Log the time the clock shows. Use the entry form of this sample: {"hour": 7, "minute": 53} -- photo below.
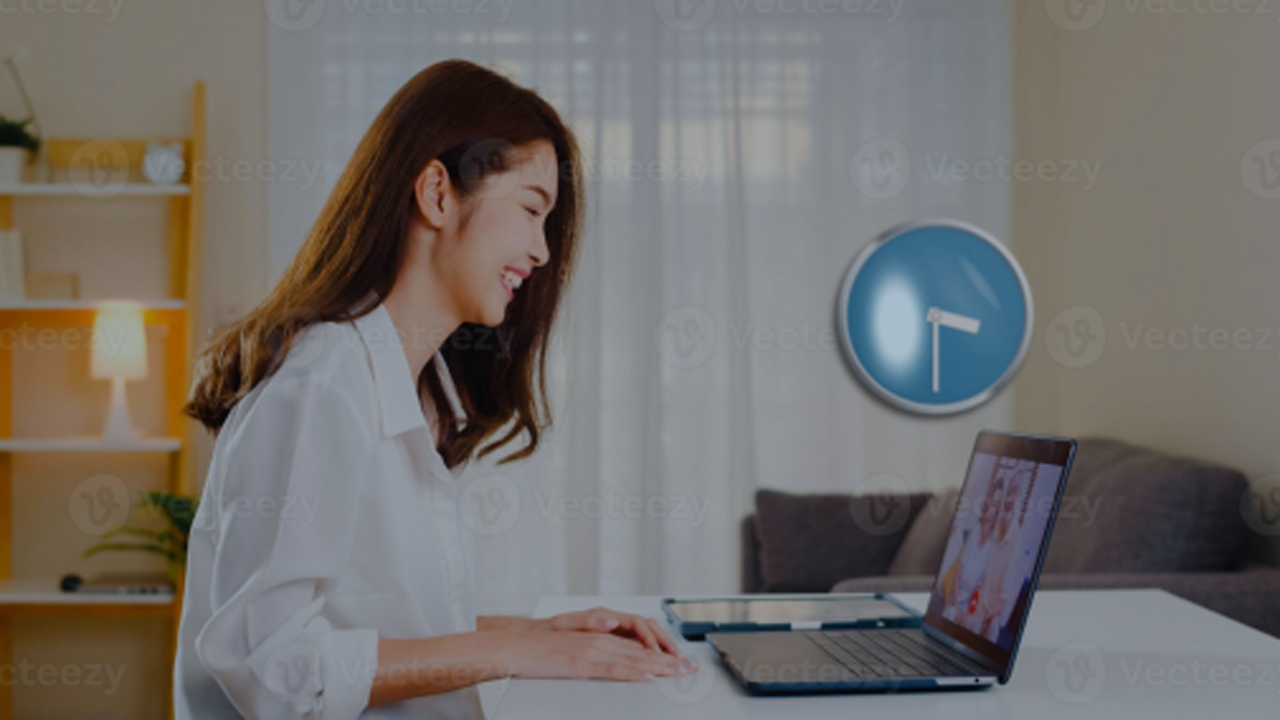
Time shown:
{"hour": 3, "minute": 30}
